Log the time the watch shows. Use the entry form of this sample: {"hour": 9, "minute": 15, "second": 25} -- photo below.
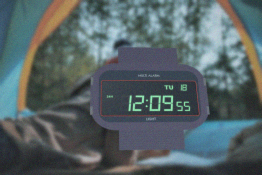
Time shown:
{"hour": 12, "minute": 9, "second": 55}
